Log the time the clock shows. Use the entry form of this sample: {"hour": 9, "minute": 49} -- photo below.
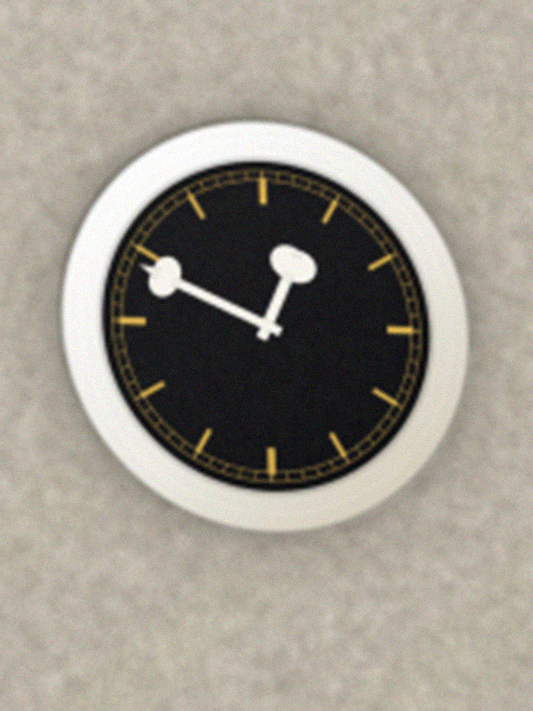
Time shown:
{"hour": 12, "minute": 49}
